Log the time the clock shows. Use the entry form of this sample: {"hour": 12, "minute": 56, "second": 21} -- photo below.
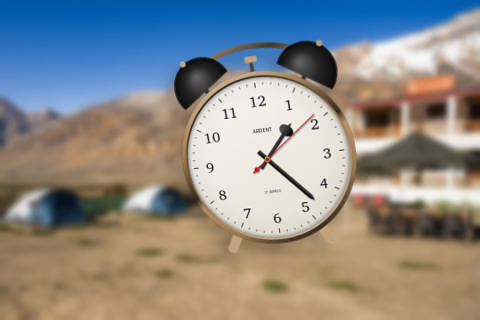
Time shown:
{"hour": 1, "minute": 23, "second": 9}
